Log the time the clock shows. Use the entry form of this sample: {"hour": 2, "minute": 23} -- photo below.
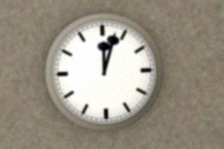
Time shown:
{"hour": 12, "minute": 3}
